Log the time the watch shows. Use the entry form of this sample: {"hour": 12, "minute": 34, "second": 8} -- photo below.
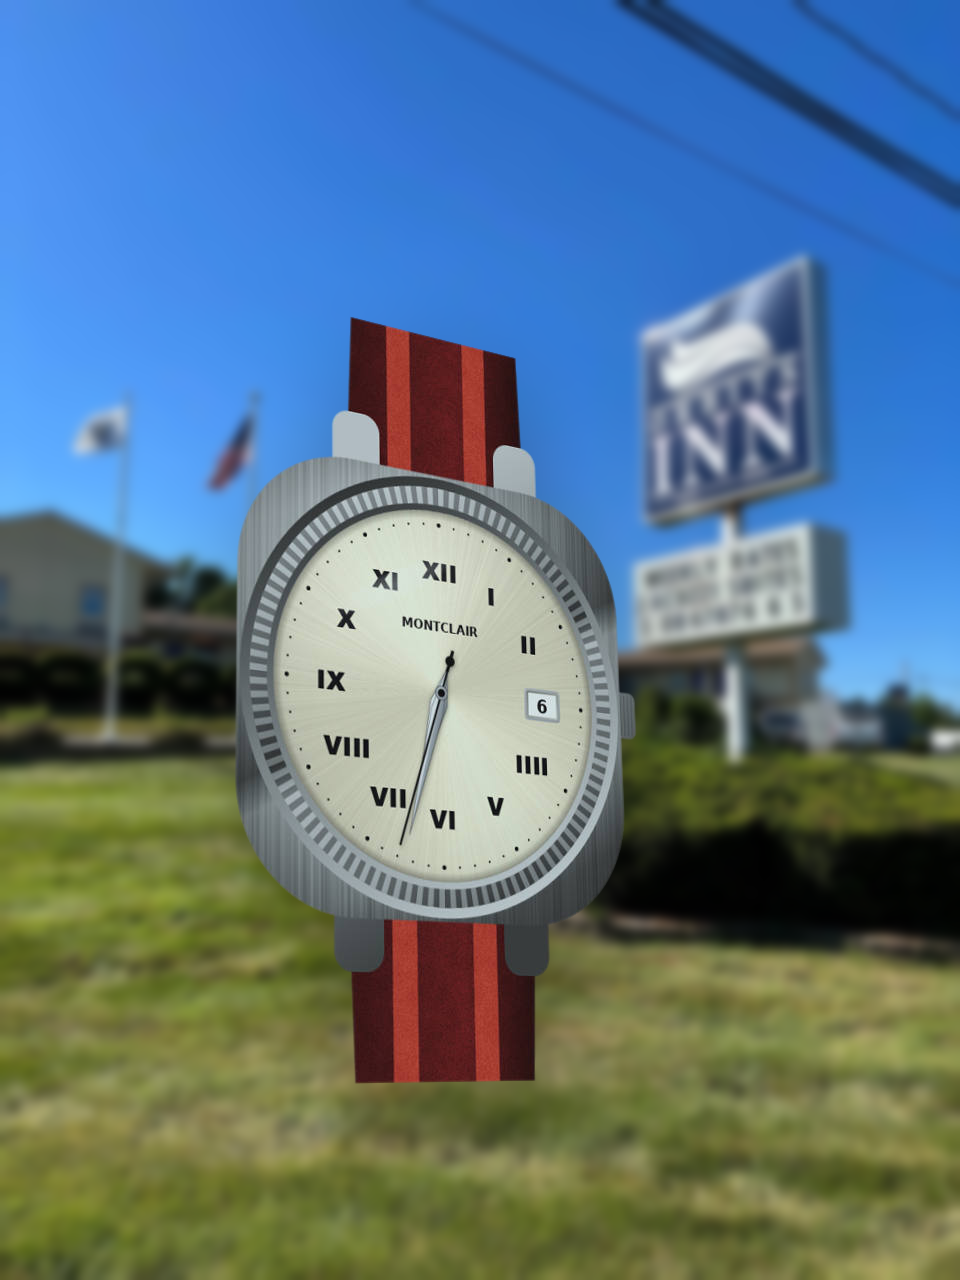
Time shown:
{"hour": 6, "minute": 32, "second": 33}
